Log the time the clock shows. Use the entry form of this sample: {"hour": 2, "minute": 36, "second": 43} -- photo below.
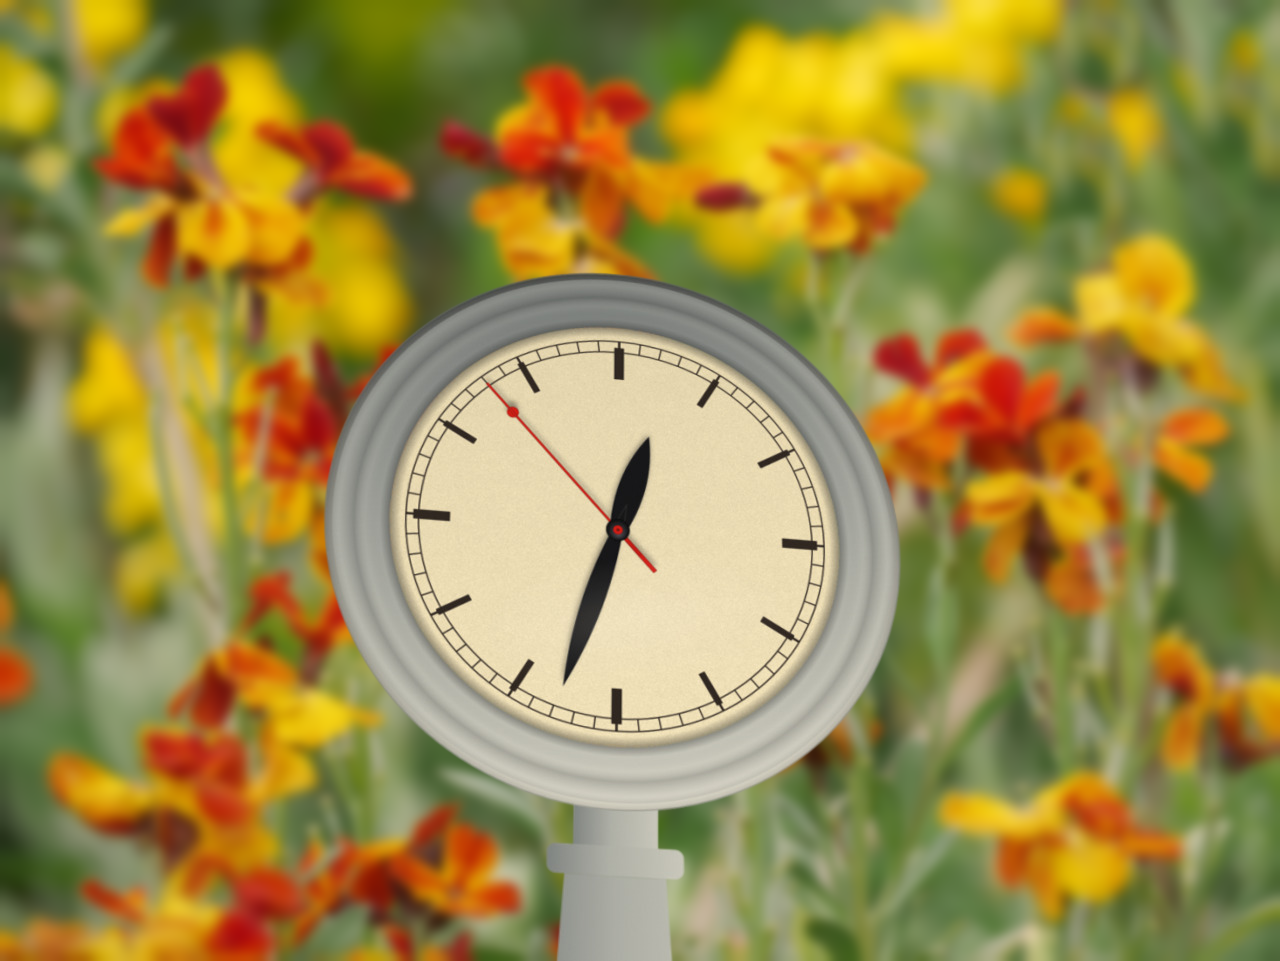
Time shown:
{"hour": 12, "minute": 32, "second": 53}
